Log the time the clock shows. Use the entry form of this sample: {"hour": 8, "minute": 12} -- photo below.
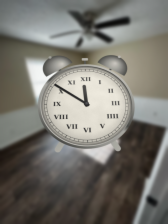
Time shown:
{"hour": 11, "minute": 51}
